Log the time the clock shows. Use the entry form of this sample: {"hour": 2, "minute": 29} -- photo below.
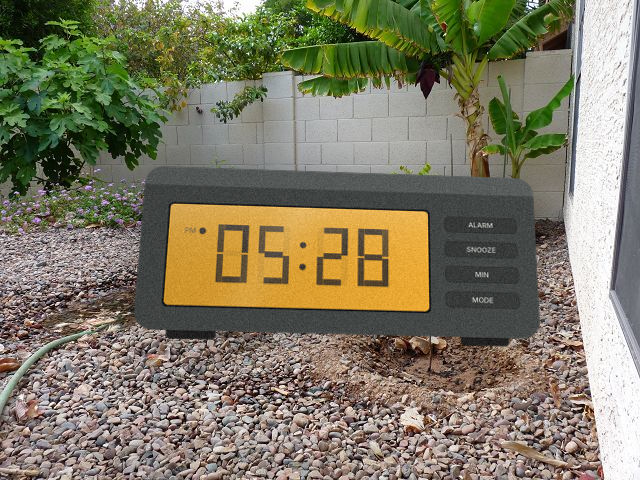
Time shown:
{"hour": 5, "minute": 28}
